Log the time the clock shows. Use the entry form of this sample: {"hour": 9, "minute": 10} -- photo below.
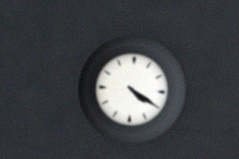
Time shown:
{"hour": 4, "minute": 20}
